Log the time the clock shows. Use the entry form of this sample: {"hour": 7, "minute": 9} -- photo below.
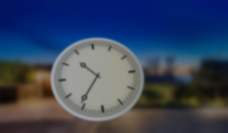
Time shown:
{"hour": 10, "minute": 36}
